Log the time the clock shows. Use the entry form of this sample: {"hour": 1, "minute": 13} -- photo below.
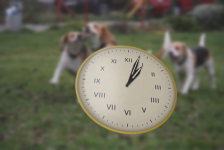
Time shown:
{"hour": 1, "minute": 3}
